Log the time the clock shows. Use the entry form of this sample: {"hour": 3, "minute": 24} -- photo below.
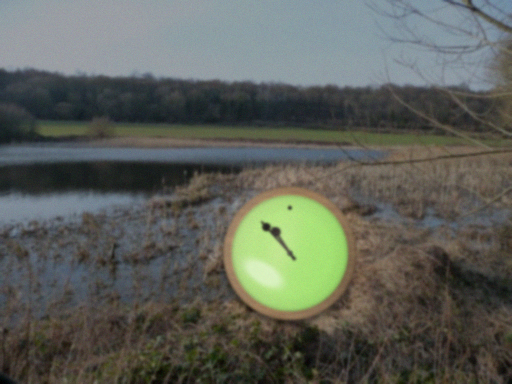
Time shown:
{"hour": 10, "minute": 53}
